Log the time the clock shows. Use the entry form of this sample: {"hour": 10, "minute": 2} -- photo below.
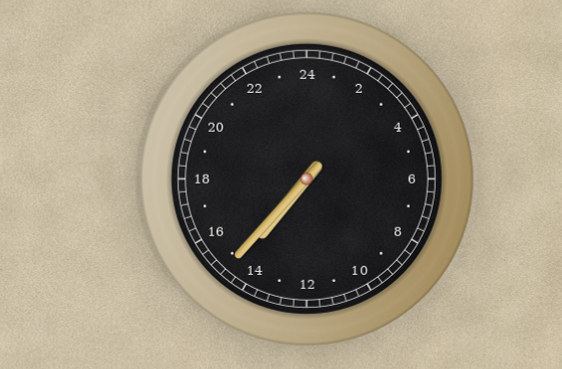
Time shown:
{"hour": 14, "minute": 37}
